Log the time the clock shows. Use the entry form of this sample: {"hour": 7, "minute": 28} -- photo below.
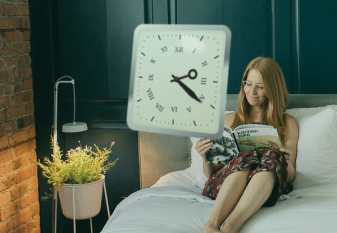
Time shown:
{"hour": 2, "minute": 21}
